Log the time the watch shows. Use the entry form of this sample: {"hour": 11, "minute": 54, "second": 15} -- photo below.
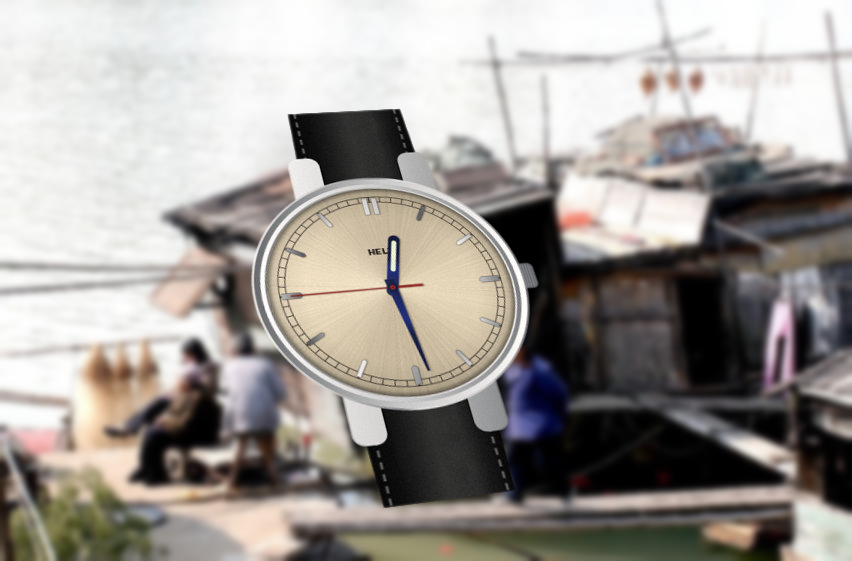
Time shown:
{"hour": 12, "minute": 28, "second": 45}
